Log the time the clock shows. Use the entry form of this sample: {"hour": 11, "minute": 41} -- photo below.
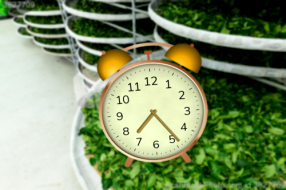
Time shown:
{"hour": 7, "minute": 24}
